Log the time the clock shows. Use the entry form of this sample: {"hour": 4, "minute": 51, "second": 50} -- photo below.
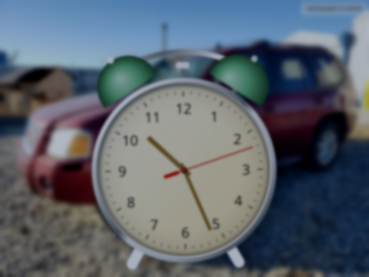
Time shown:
{"hour": 10, "minute": 26, "second": 12}
